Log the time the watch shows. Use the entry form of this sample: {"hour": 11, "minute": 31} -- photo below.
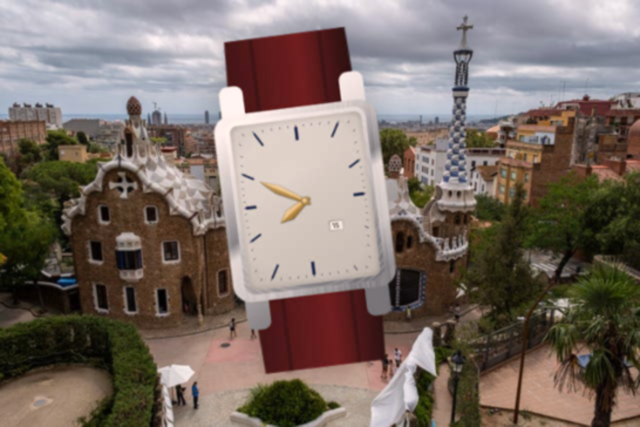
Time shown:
{"hour": 7, "minute": 50}
